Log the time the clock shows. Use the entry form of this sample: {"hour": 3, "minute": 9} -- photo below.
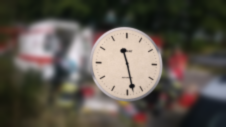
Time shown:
{"hour": 11, "minute": 28}
